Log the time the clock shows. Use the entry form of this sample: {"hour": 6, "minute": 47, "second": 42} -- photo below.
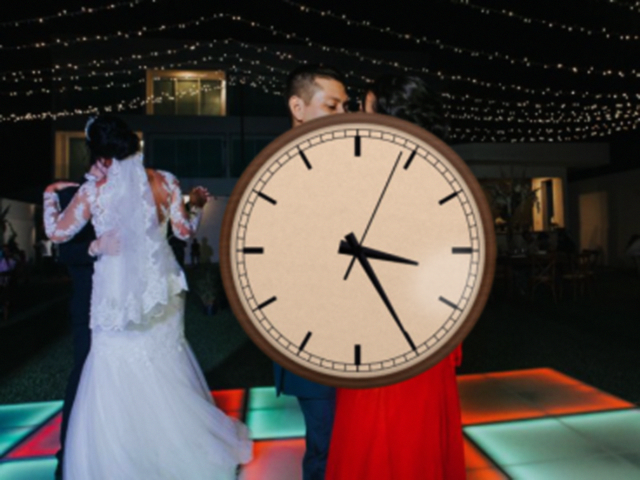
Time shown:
{"hour": 3, "minute": 25, "second": 4}
